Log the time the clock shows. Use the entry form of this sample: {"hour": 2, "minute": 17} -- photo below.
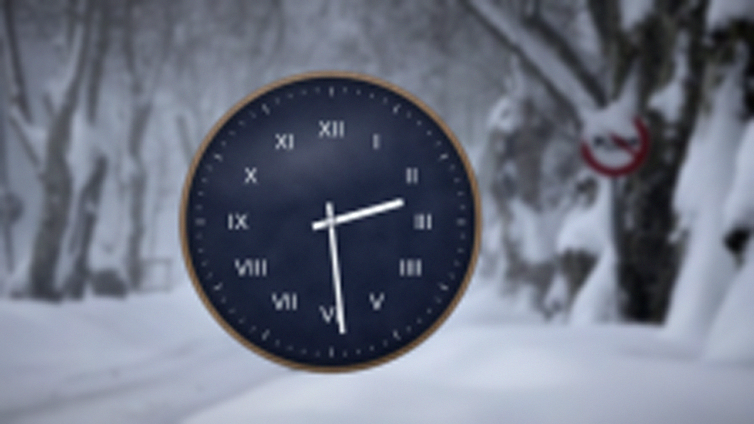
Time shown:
{"hour": 2, "minute": 29}
